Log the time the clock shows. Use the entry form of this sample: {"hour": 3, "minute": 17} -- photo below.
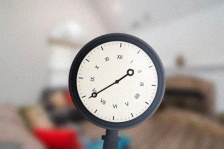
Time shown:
{"hour": 1, "minute": 39}
